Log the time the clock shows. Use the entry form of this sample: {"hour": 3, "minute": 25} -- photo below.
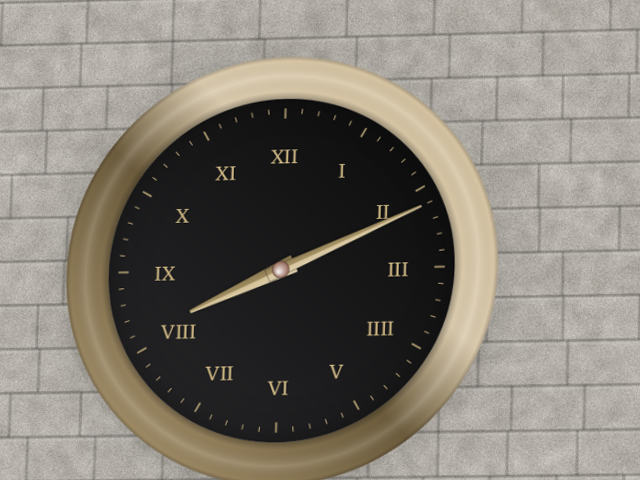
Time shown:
{"hour": 8, "minute": 11}
